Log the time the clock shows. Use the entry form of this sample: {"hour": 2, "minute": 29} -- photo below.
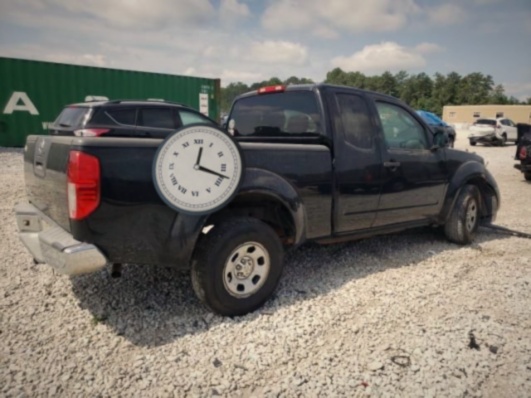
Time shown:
{"hour": 12, "minute": 18}
